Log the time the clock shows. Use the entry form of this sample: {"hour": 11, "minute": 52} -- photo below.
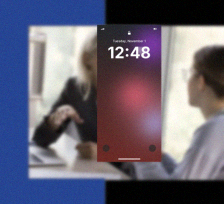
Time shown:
{"hour": 12, "minute": 48}
